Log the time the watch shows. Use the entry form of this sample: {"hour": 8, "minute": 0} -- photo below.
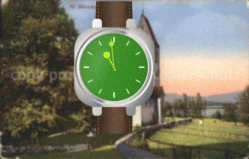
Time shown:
{"hour": 10, "minute": 59}
